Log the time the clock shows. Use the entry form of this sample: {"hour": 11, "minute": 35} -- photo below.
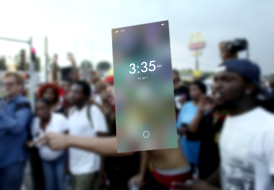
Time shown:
{"hour": 3, "minute": 35}
